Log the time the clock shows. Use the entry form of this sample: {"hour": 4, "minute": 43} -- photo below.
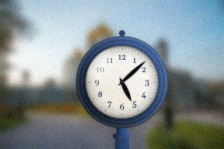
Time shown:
{"hour": 5, "minute": 8}
